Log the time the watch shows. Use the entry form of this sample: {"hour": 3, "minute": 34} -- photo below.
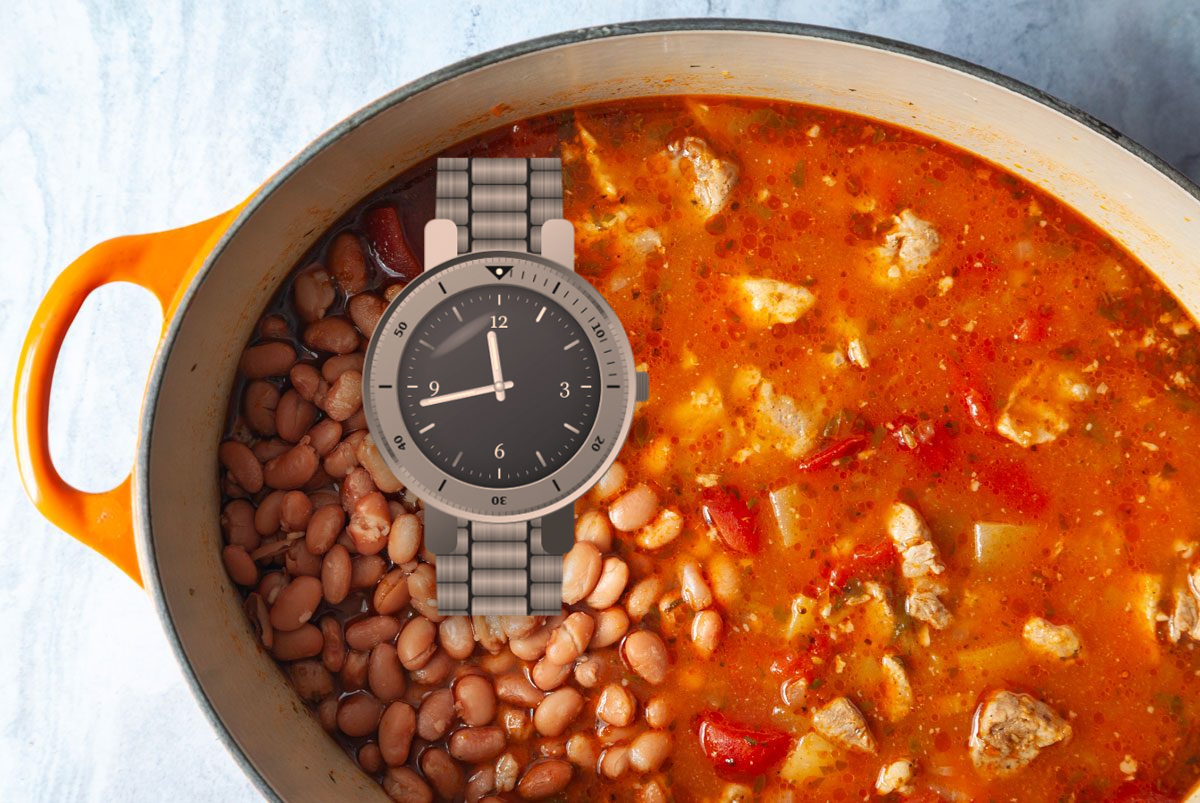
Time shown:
{"hour": 11, "minute": 43}
